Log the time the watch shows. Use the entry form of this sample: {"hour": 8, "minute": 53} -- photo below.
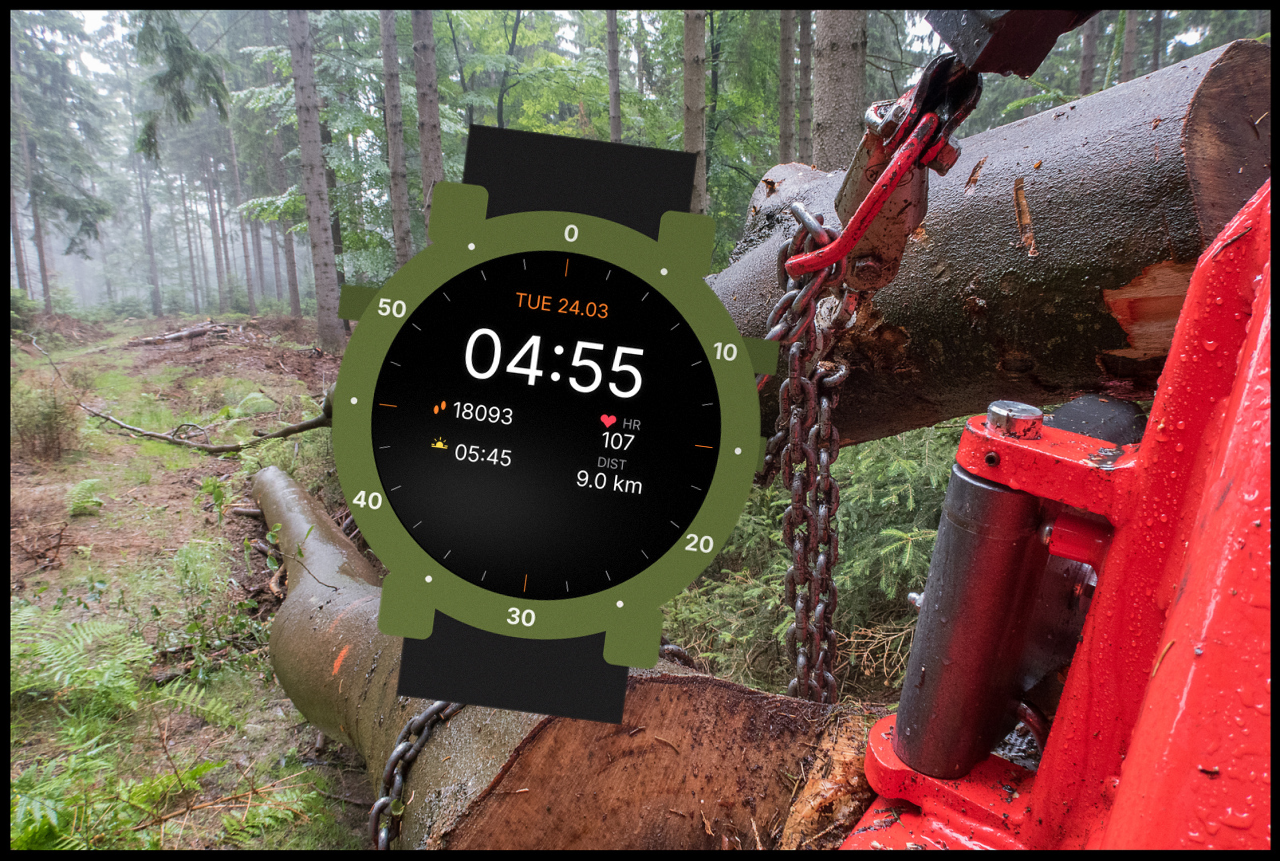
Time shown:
{"hour": 4, "minute": 55}
